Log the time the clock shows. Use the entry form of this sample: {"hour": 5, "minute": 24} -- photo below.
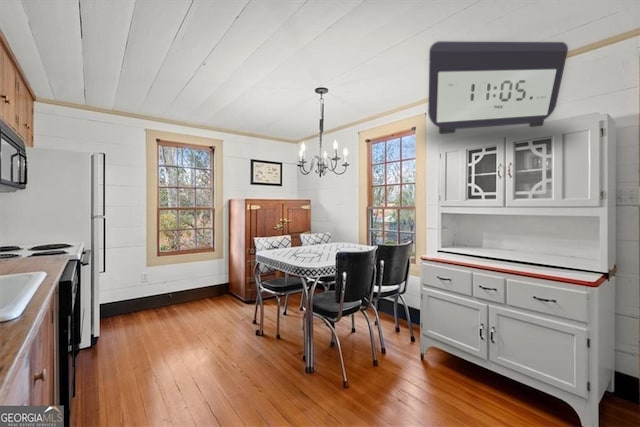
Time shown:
{"hour": 11, "minute": 5}
